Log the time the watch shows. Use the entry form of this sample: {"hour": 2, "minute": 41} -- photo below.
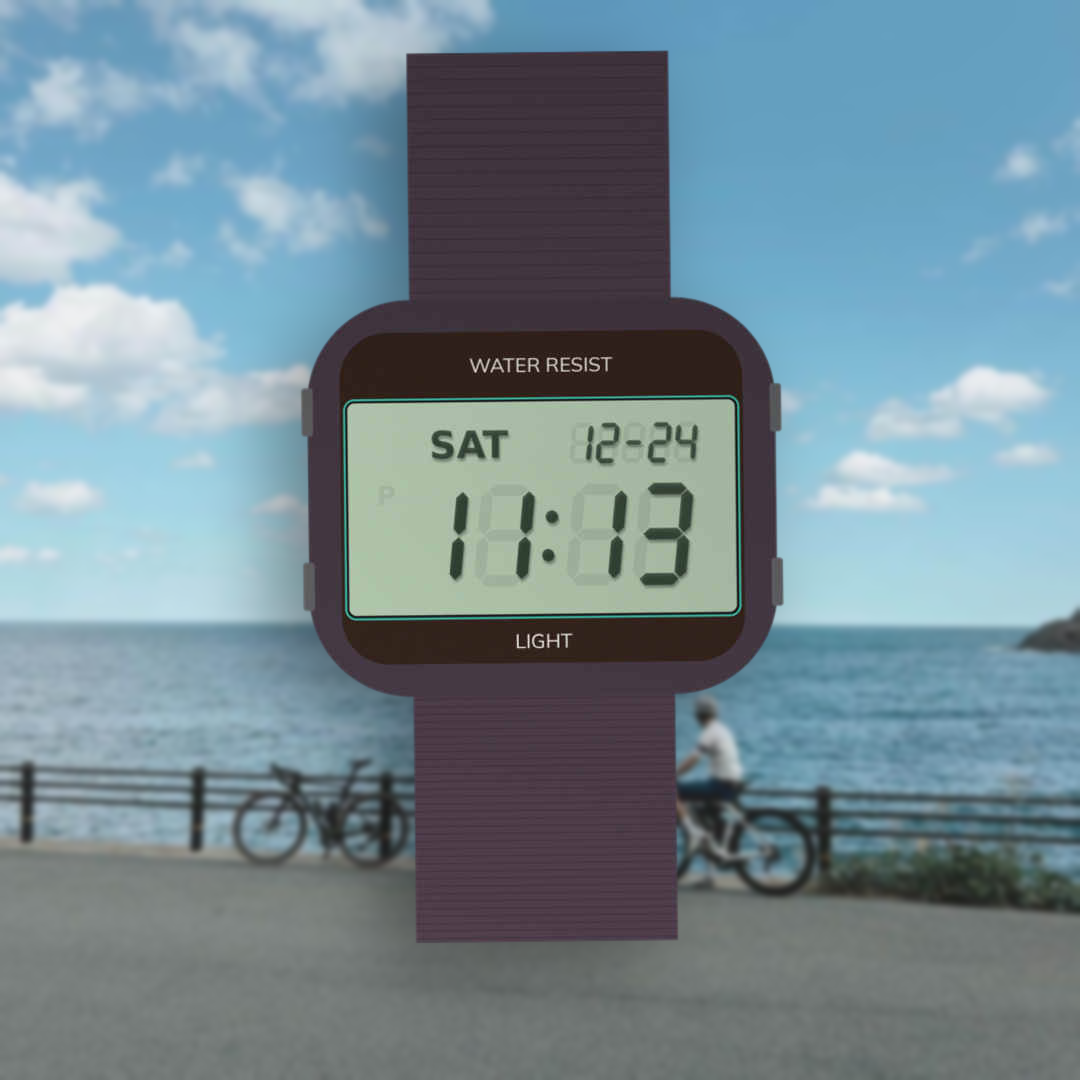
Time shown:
{"hour": 11, "minute": 13}
